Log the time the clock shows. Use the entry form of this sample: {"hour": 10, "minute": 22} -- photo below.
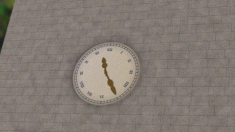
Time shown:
{"hour": 11, "minute": 25}
